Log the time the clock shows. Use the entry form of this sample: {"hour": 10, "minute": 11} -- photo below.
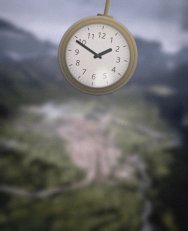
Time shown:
{"hour": 1, "minute": 49}
